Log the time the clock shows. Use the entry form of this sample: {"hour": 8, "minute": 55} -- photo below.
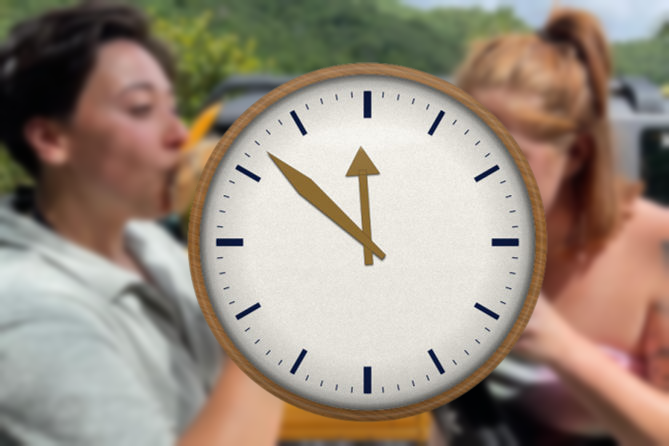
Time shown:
{"hour": 11, "minute": 52}
